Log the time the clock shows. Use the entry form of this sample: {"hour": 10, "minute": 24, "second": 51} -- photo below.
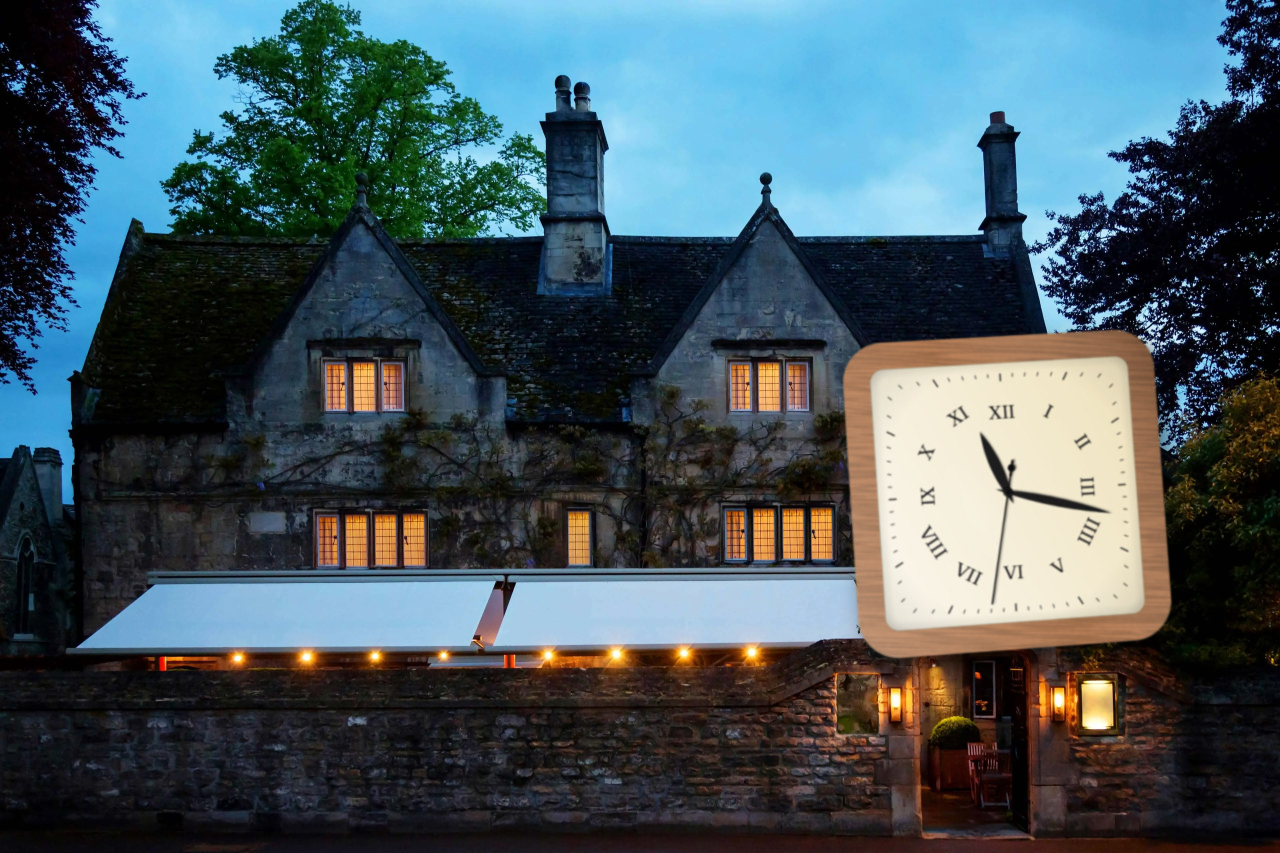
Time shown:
{"hour": 11, "minute": 17, "second": 32}
